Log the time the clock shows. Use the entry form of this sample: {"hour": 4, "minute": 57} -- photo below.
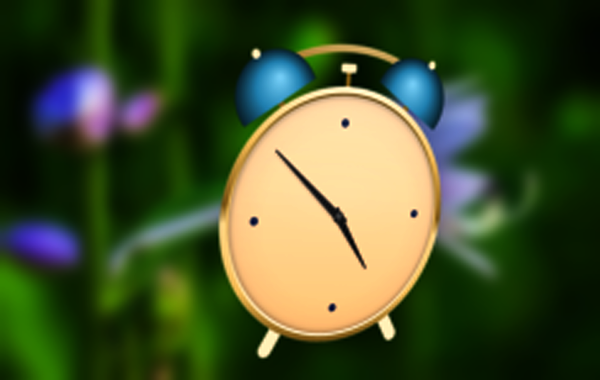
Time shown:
{"hour": 4, "minute": 52}
